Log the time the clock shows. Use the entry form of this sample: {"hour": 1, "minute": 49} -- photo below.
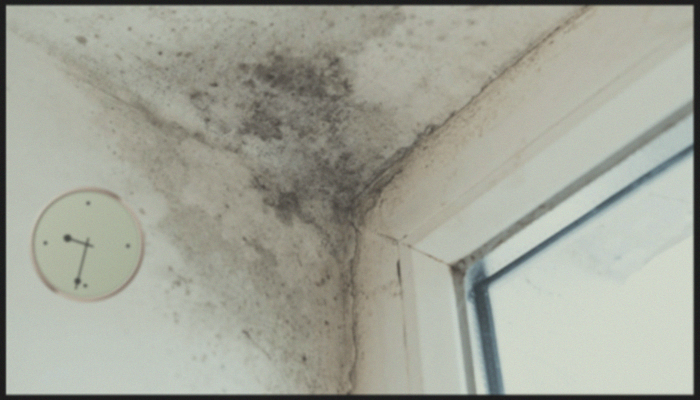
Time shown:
{"hour": 9, "minute": 32}
